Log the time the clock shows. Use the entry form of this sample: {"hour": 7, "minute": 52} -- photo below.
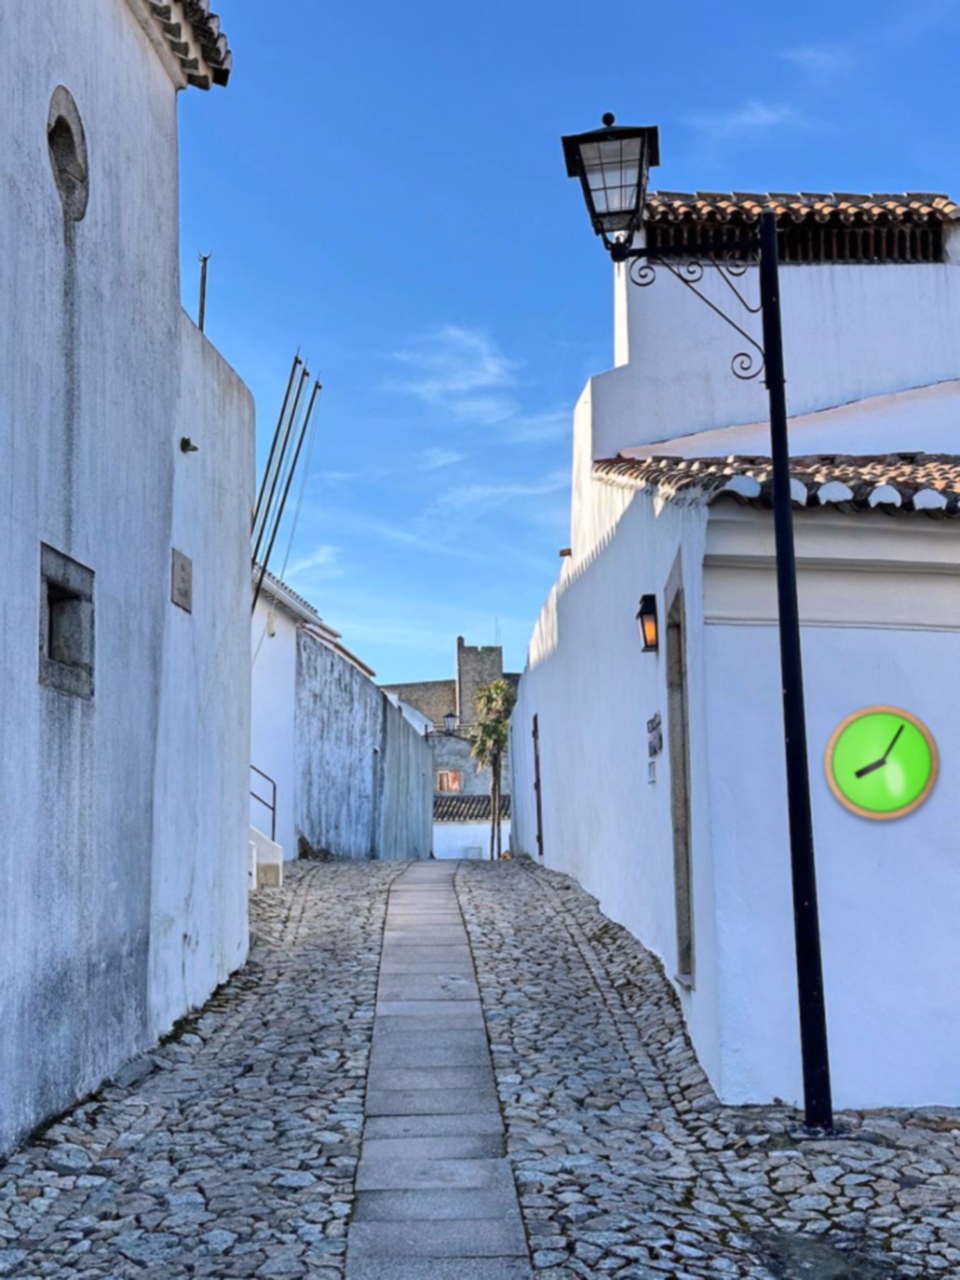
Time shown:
{"hour": 8, "minute": 5}
